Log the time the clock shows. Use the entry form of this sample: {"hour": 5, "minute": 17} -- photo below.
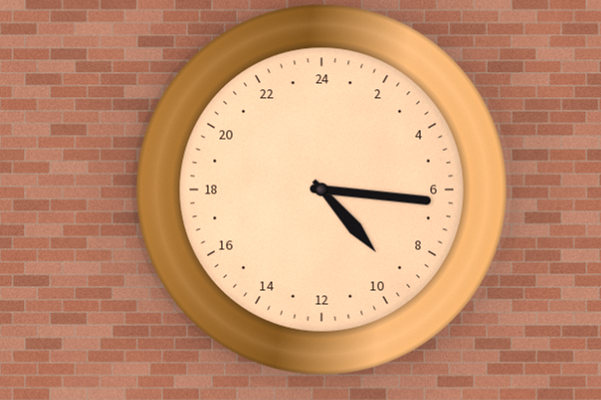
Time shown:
{"hour": 9, "minute": 16}
